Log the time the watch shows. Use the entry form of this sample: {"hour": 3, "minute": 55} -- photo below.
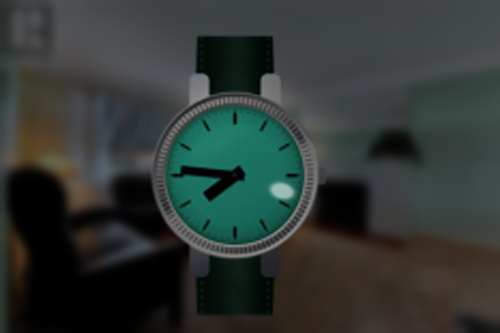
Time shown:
{"hour": 7, "minute": 46}
